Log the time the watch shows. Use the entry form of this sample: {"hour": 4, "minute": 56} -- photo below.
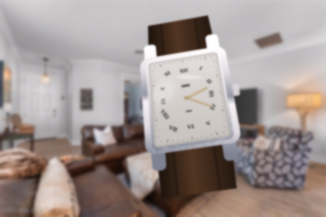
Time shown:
{"hour": 2, "minute": 20}
